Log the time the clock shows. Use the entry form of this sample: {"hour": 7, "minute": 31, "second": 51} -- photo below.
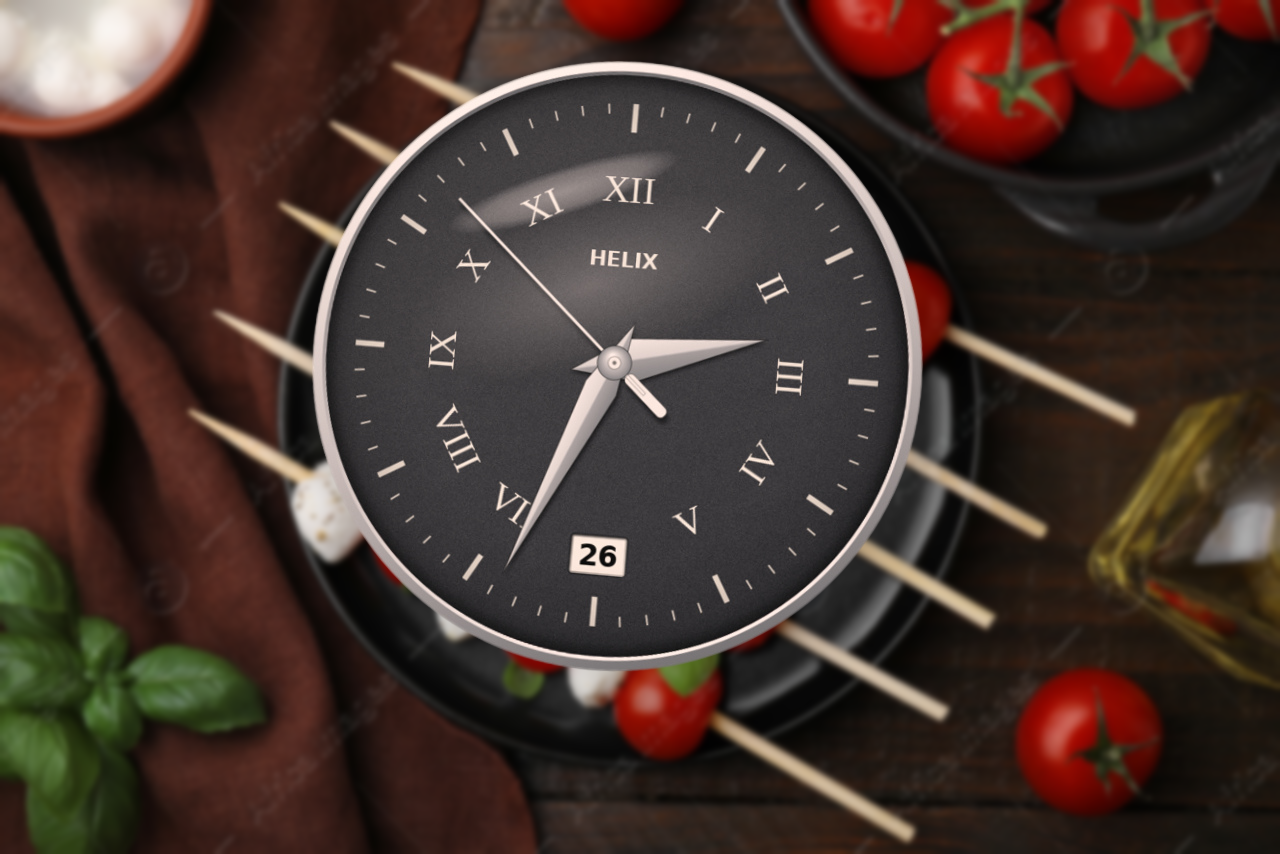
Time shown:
{"hour": 2, "minute": 33, "second": 52}
